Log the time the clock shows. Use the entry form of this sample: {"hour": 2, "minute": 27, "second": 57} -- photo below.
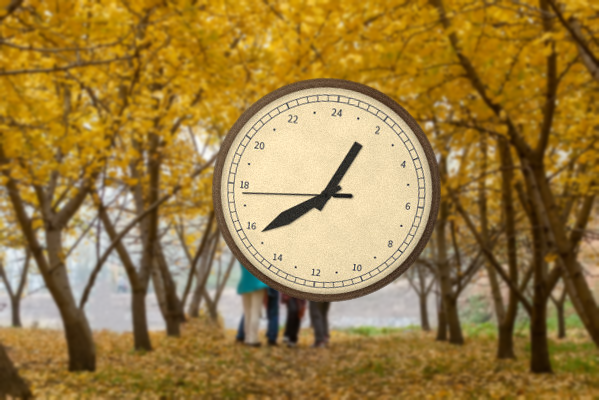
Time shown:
{"hour": 1, "minute": 38, "second": 44}
